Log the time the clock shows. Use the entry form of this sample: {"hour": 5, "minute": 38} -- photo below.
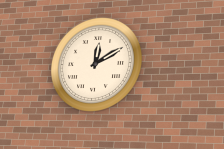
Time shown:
{"hour": 12, "minute": 10}
